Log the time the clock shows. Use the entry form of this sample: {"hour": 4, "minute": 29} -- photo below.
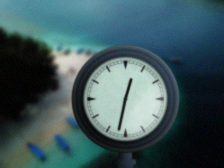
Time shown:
{"hour": 12, "minute": 32}
